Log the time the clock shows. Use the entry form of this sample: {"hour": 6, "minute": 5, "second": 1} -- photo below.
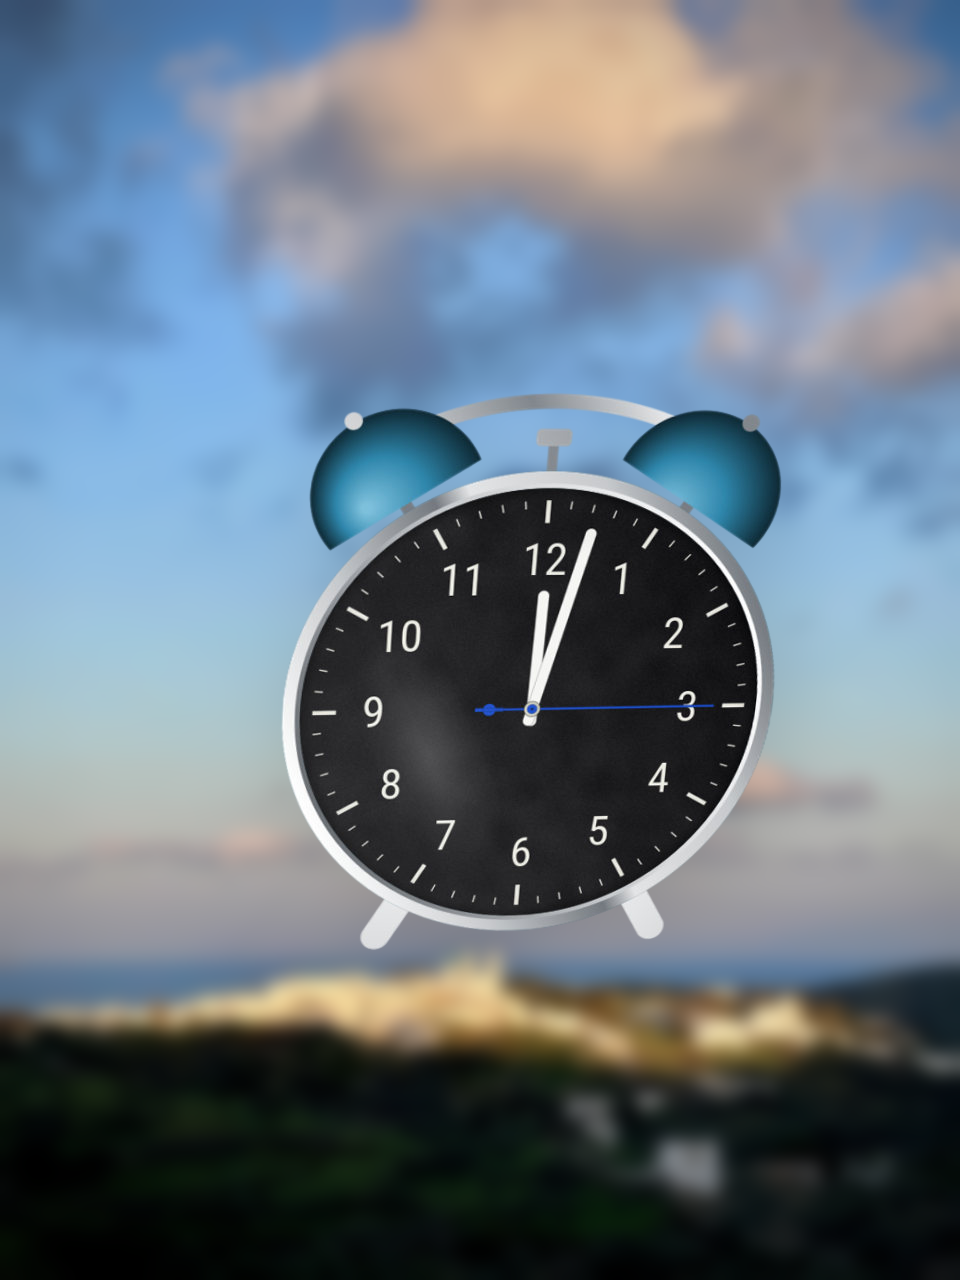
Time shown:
{"hour": 12, "minute": 2, "second": 15}
